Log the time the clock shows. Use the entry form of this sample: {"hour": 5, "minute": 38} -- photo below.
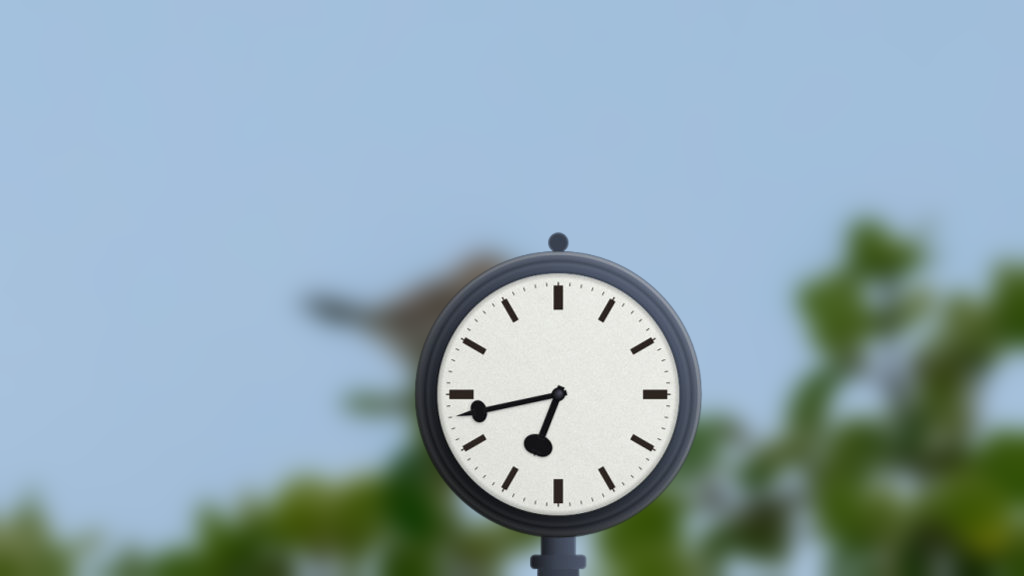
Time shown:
{"hour": 6, "minute": 43}
